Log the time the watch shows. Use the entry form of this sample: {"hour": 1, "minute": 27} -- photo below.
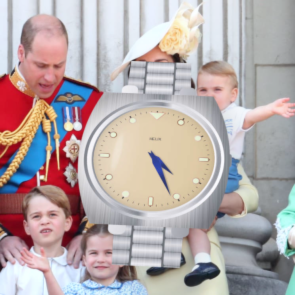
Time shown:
{"hour": 4, "minute": 26}
